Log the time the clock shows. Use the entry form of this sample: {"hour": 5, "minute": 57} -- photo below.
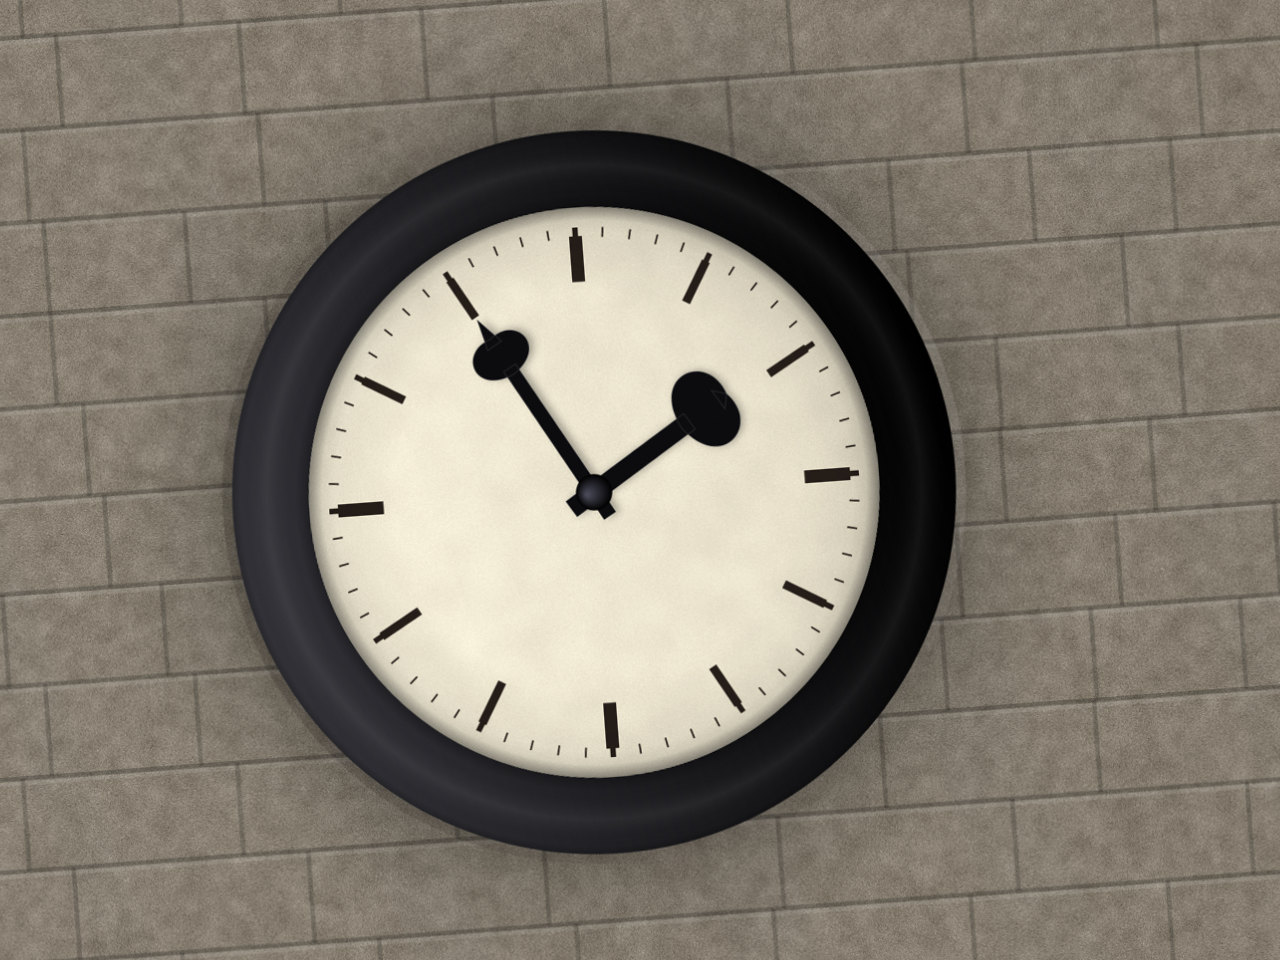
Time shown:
{"hour": 1, "minute": 55}
